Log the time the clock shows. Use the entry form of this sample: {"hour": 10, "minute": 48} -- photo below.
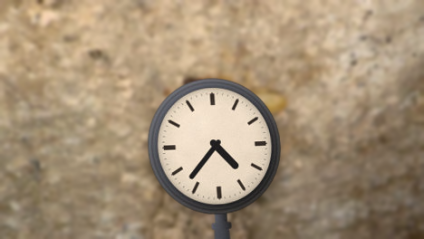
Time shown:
{"hour": 4, "minute": 37}
